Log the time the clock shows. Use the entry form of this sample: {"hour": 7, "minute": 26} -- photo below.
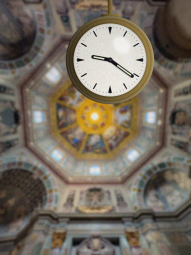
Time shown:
{"hour": 9, "minute": 21}
